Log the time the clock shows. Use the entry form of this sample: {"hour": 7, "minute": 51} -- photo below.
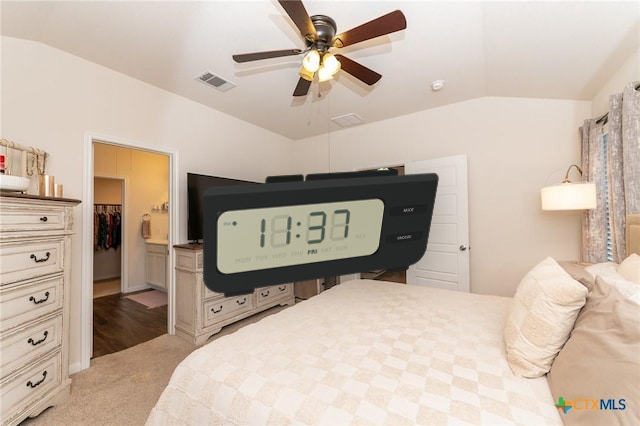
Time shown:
{"hour": 11, "minute": 37}
